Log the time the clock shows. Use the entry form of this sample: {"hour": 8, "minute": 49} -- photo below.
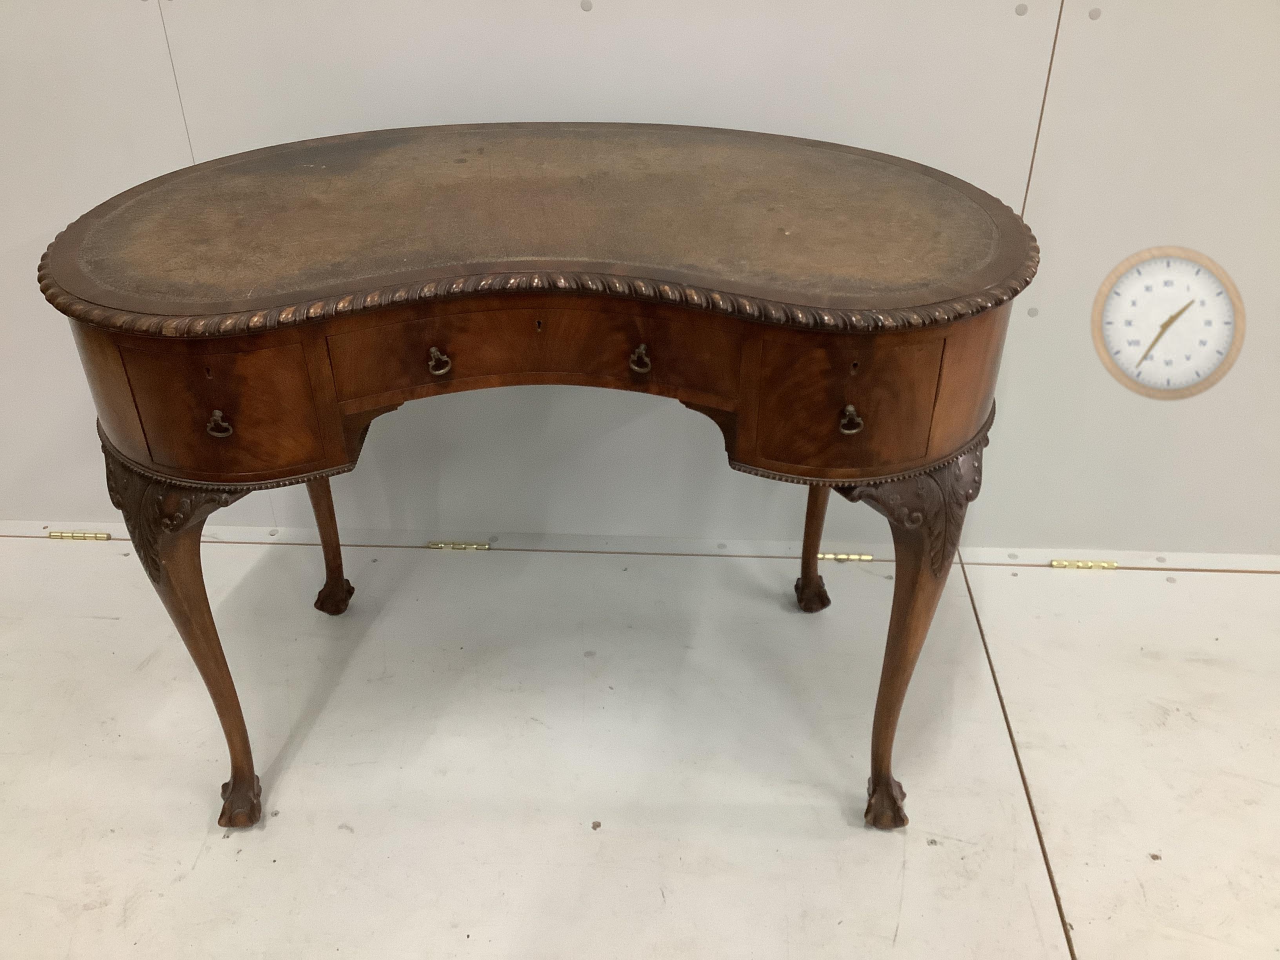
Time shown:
{"hour": 1, "minute": 36}
